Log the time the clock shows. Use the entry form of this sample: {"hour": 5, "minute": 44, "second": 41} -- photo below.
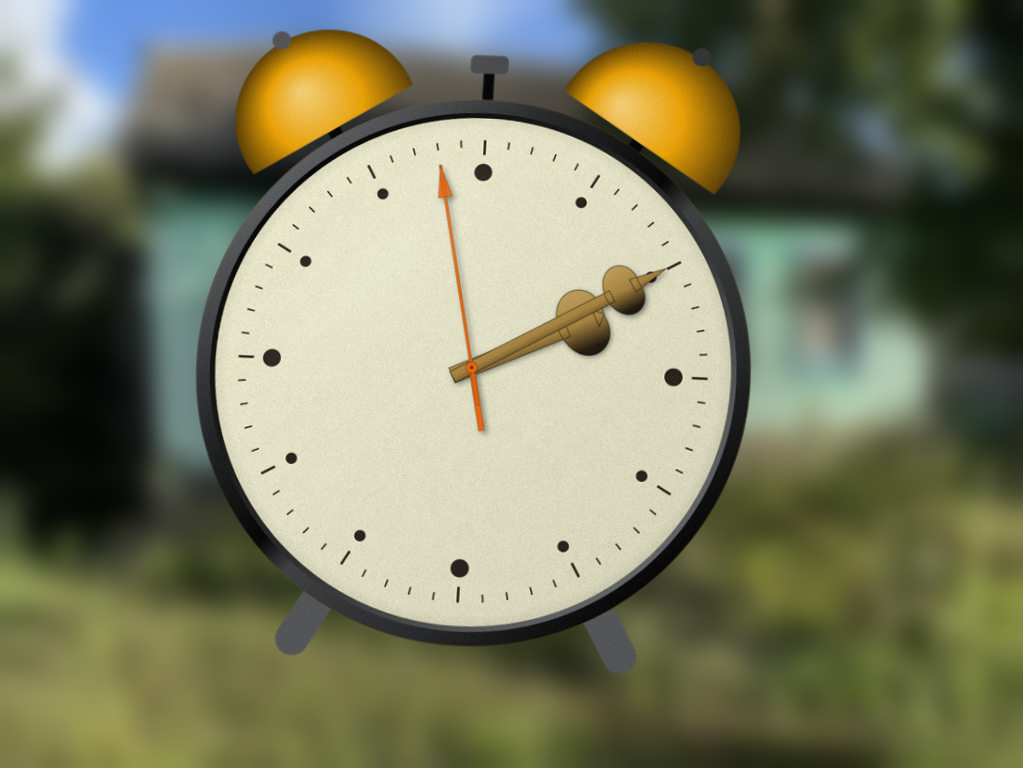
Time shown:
{"hour": 2, "minute": 9, "second": 58}
